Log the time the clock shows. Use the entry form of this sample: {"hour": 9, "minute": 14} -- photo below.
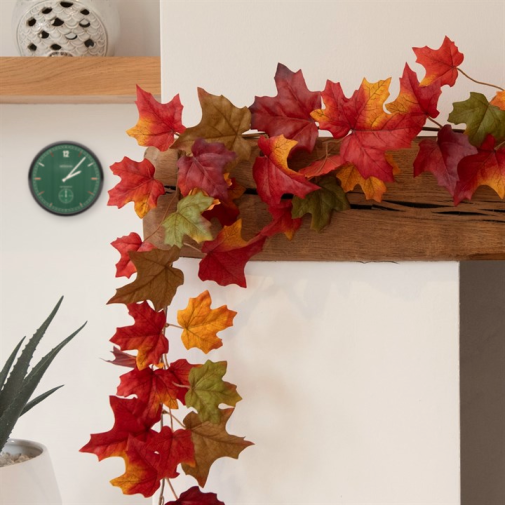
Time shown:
{"hour": 2, "minute": 7}
